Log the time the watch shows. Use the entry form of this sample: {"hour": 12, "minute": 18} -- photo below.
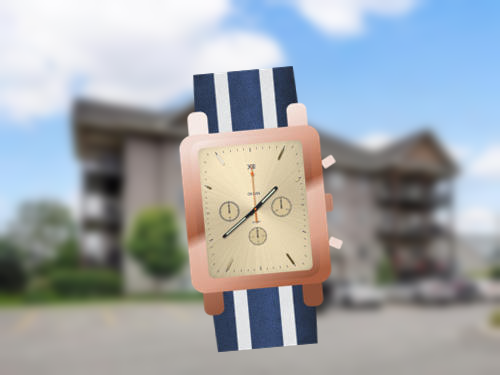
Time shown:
{"hour": 1, "minute": 39}
